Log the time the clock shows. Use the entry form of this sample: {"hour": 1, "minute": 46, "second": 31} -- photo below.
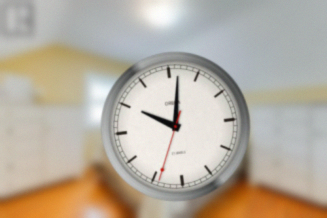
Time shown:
{"hour": 10, "minute": 1, "second": 34}
